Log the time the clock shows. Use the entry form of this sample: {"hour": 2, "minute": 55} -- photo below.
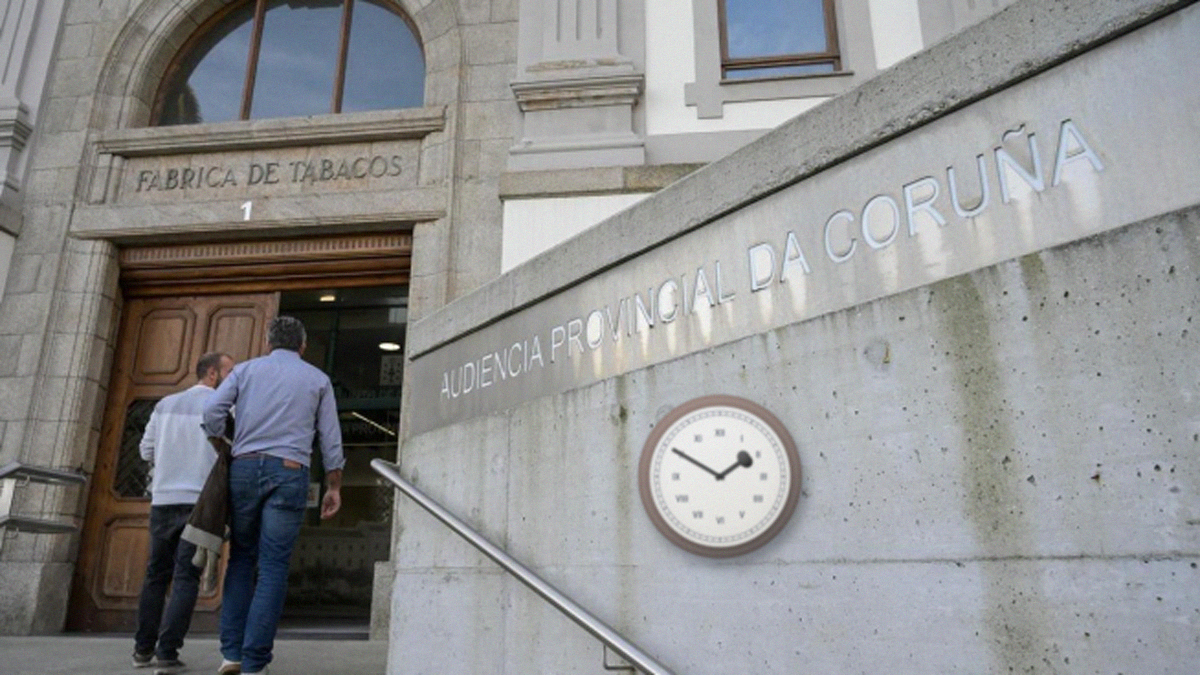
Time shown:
{"hour": 1, "minute": 50}
